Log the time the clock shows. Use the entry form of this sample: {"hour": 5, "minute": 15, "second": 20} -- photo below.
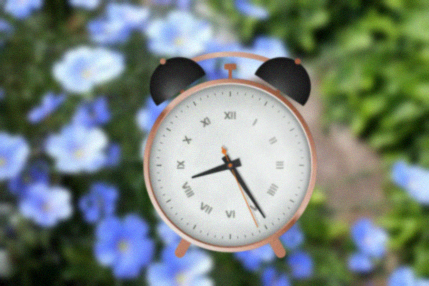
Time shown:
{"hour": 8, "minute": 24, "second": 26}
